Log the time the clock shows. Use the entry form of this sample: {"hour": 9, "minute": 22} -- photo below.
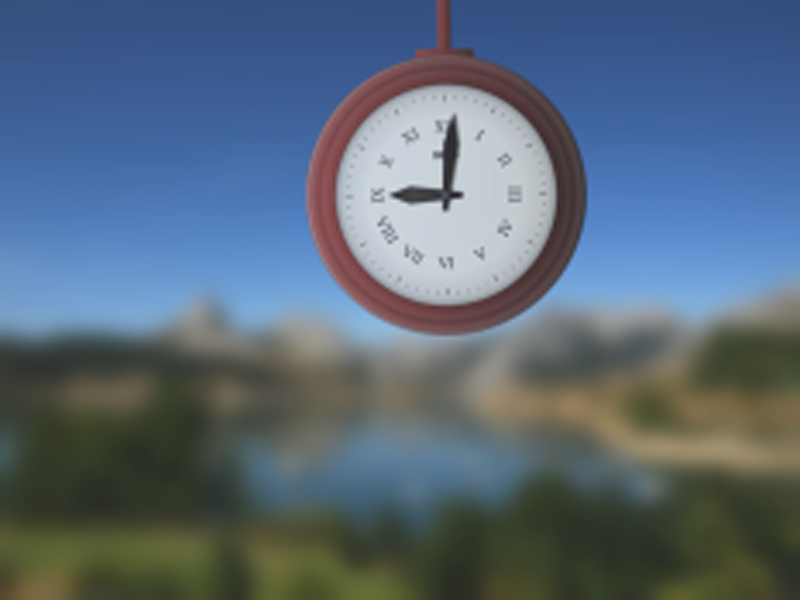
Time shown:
{"hour": 9, "minute": 1}
